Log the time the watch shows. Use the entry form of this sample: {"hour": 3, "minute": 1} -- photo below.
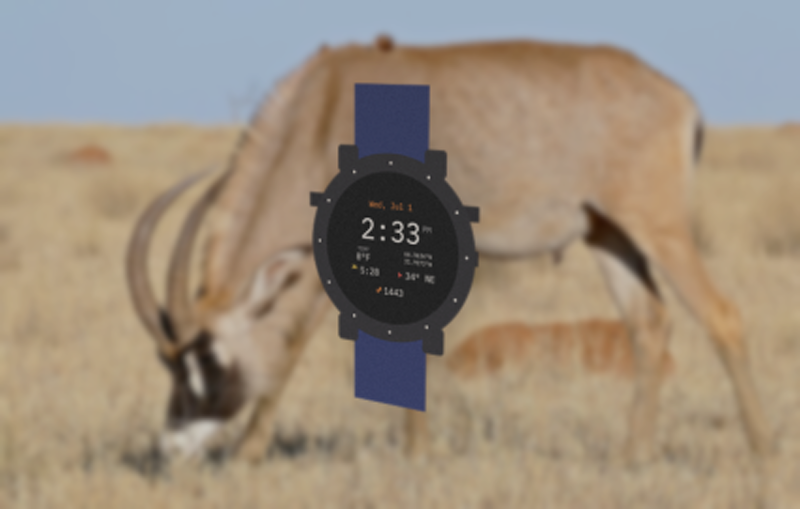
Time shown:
{"hour": 2, "minute": 33}
